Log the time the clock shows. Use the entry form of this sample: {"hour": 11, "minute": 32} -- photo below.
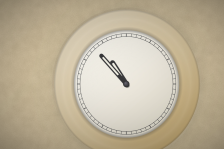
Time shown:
{"hour": 10, "minute": 53}
